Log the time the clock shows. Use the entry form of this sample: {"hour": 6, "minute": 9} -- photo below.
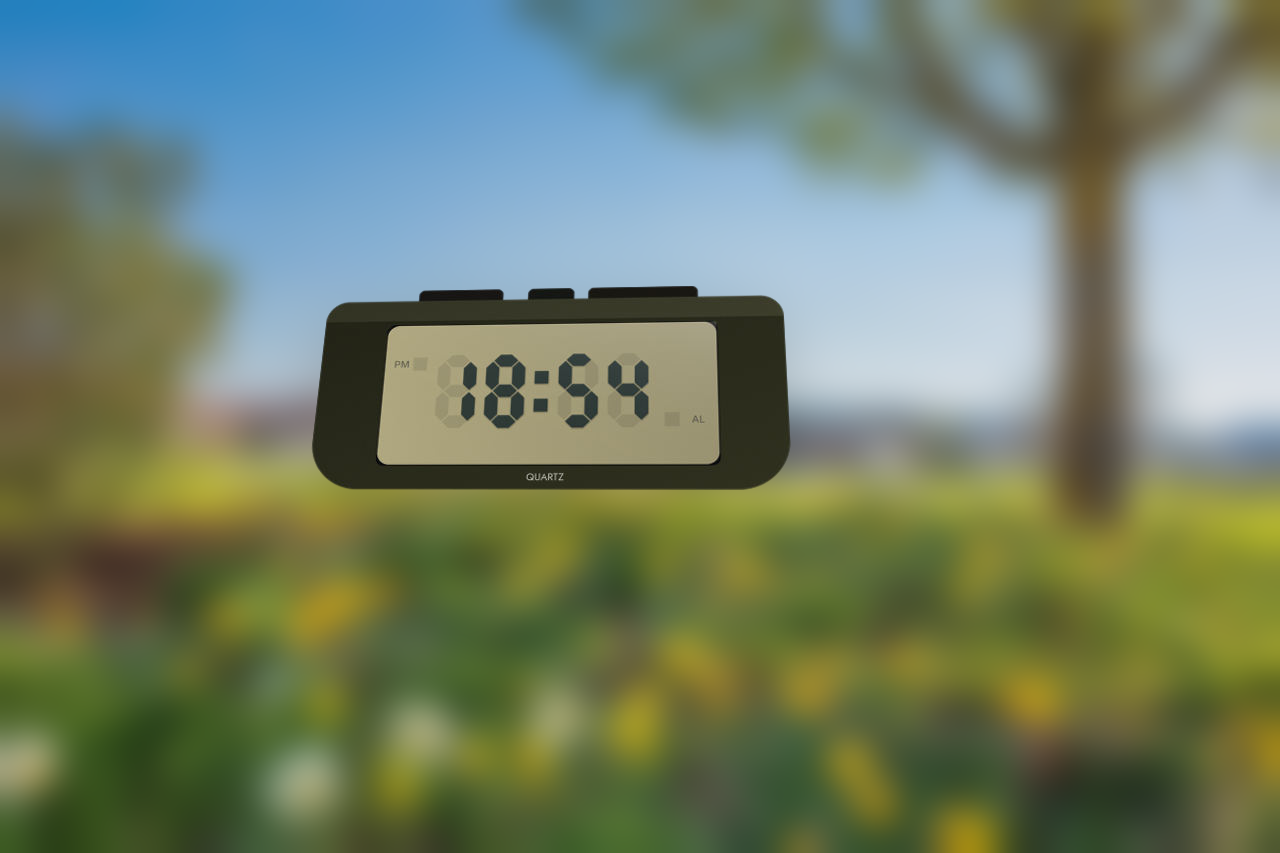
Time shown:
{"hour": 18, "minute": 54}
